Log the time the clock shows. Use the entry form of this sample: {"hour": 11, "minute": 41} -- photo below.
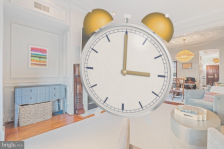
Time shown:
{"hour": 3, "minute": 0}
